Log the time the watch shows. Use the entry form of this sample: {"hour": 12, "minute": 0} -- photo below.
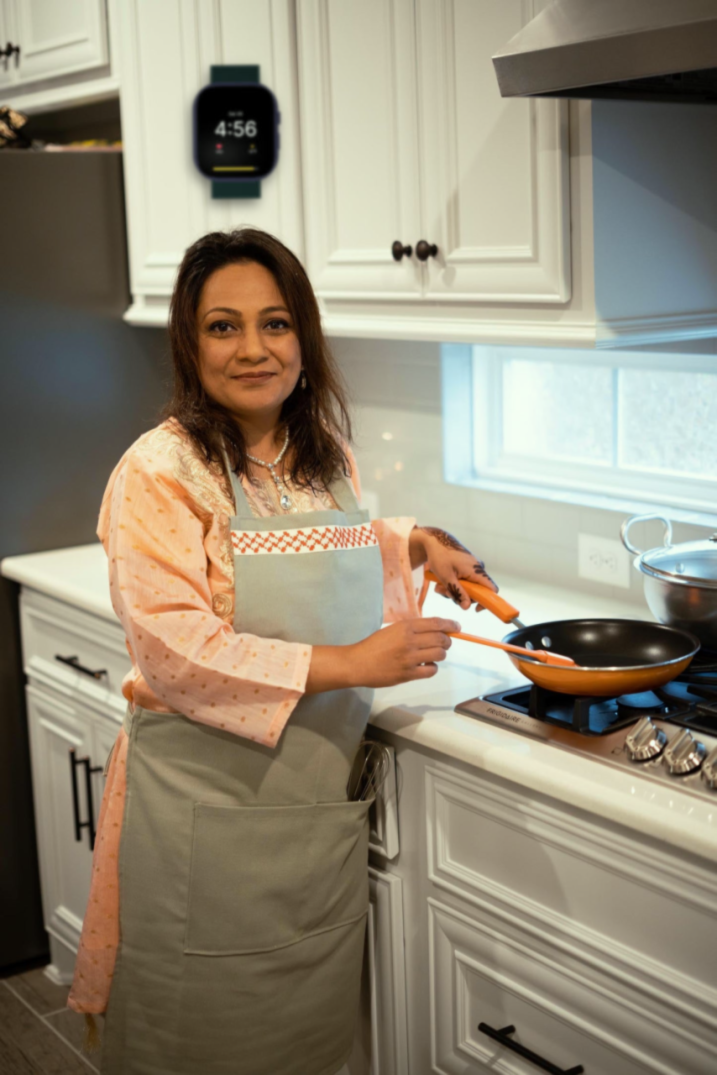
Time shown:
{"hour": 4, "minute": 56}
